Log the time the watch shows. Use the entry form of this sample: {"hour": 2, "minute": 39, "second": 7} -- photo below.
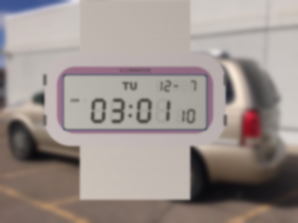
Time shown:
{"hour": 3, "minute": 1, "second": 10}
